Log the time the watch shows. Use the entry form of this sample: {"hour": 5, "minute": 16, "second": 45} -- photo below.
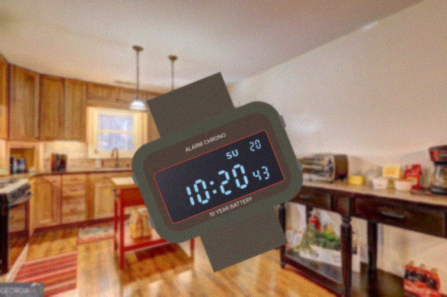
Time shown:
{"hour": 10, "minute": 20, "second": 43}
